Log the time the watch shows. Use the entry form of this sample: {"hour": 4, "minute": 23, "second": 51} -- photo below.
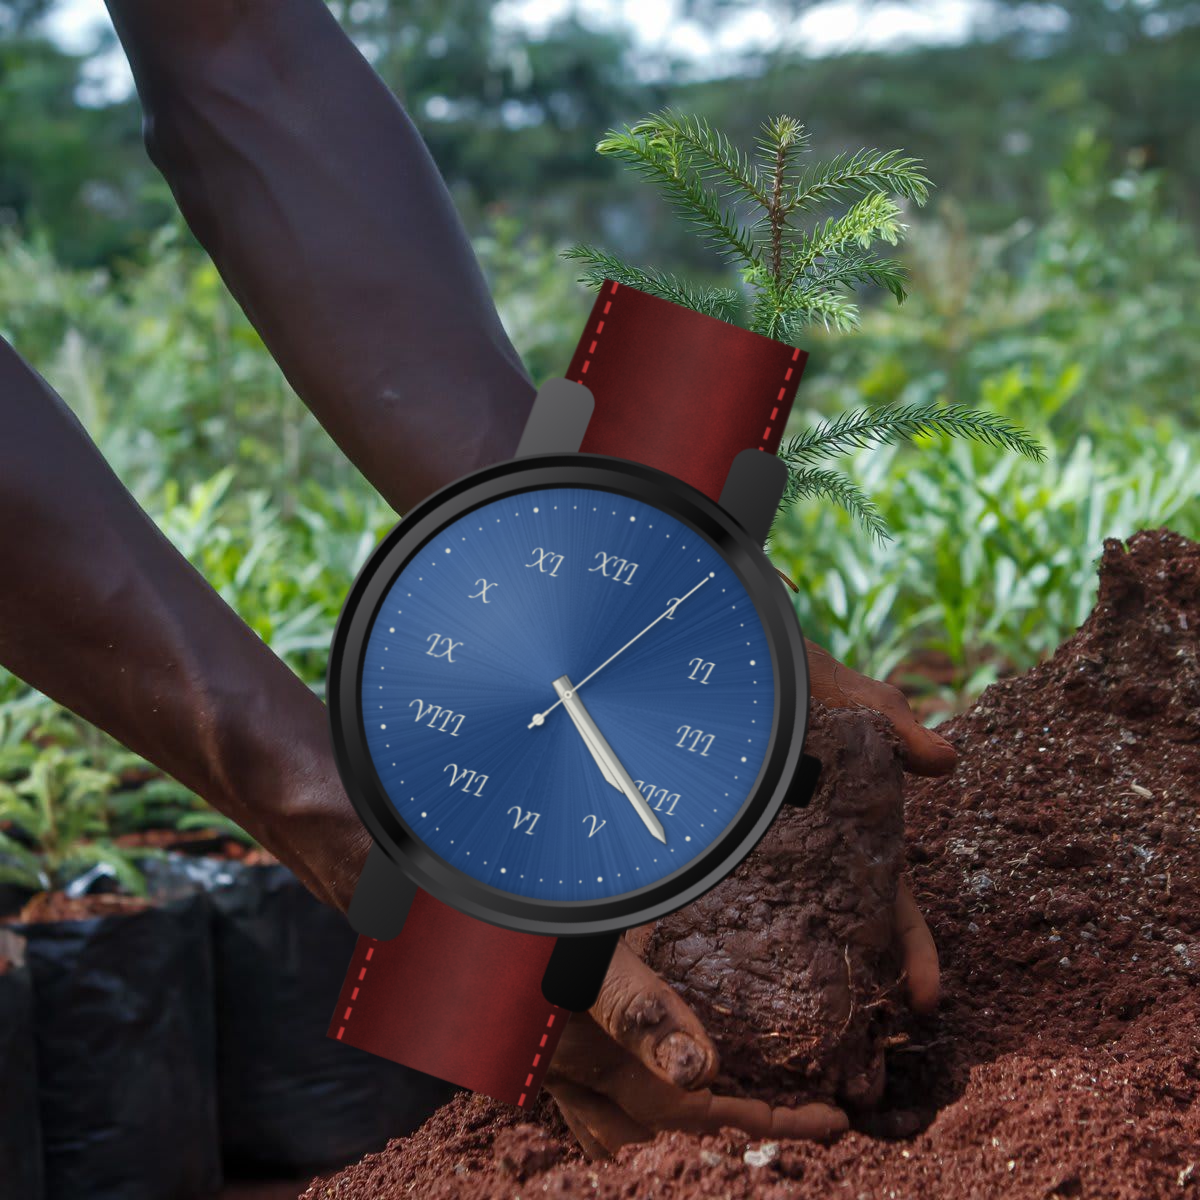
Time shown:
{"hour": 4, "minute": 21, "second": 5}
